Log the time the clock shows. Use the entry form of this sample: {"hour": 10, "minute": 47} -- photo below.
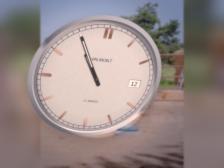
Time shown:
{"hour": 10, "minute": 55}
